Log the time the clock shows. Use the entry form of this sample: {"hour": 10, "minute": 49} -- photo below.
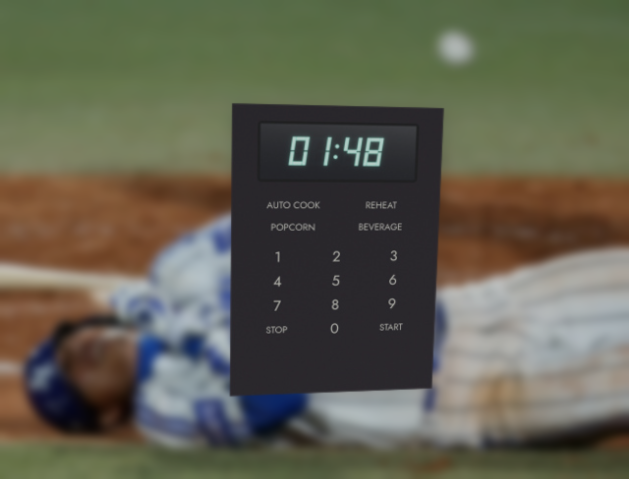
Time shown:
{"hour": 1, "minute": 48}
